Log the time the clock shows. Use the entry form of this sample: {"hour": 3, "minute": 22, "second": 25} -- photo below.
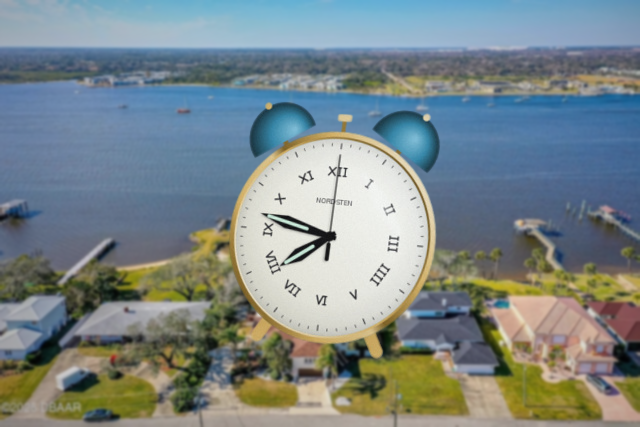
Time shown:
{"hour": 7, "minute": 47, "second": 0}
